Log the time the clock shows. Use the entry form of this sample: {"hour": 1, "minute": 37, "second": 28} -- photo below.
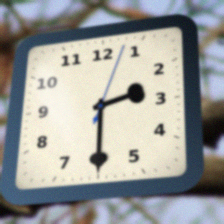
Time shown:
{"hour": 2, "minute": 30, "second": 3}
